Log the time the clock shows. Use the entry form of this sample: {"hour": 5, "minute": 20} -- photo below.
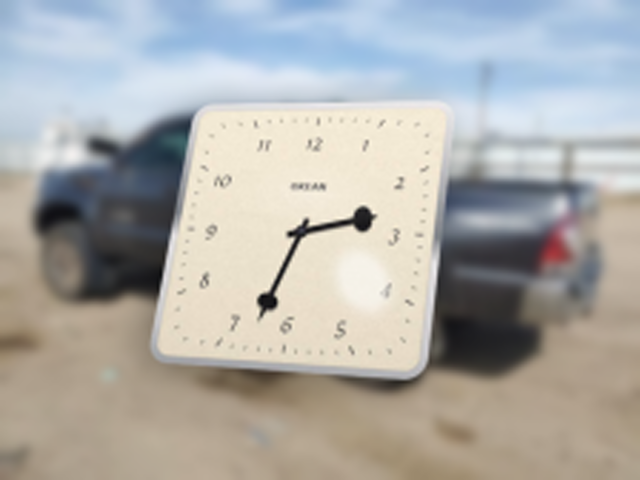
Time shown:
{"hour": 2, "minute": 33}
